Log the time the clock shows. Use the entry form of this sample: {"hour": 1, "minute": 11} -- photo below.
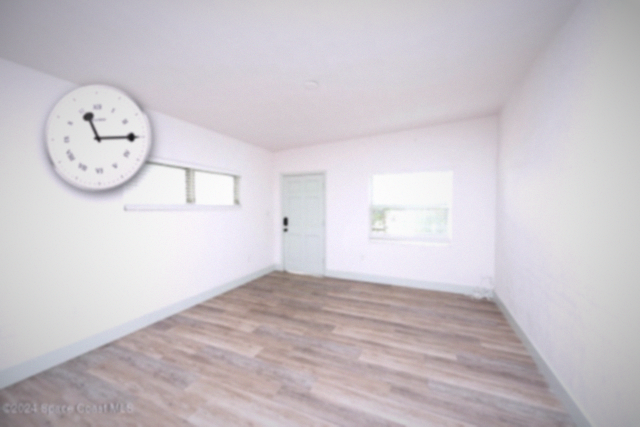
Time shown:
{"hour": 11, "minute": 15}
